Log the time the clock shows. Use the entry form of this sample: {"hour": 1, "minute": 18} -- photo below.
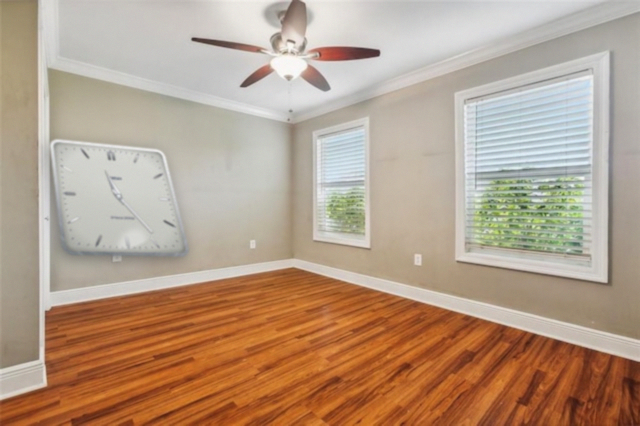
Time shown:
{"hour": 11, "minute": 24}
